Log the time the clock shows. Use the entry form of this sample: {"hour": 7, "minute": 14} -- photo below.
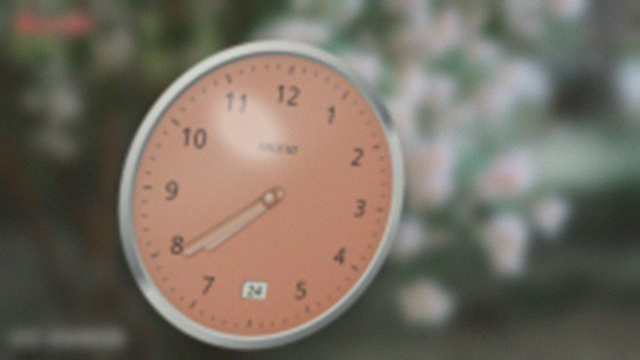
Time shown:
{"hour": 7, "minute": 39}
